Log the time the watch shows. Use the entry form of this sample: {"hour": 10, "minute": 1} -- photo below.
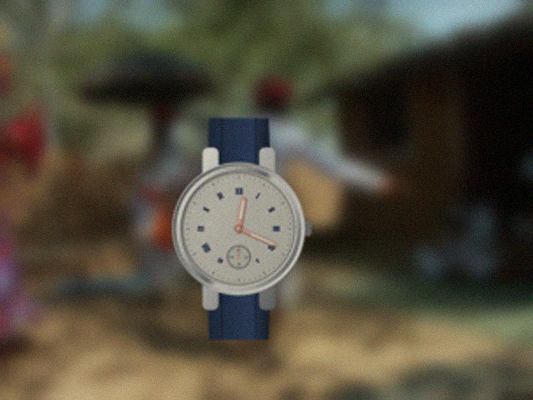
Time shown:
{"hour": 12, "minute": 19}
